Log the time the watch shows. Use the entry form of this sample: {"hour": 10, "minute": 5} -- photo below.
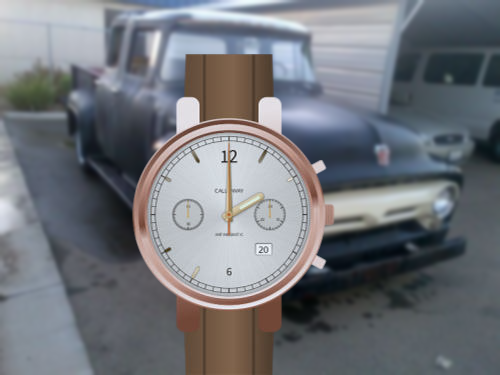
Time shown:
{"hour": 2, "minute": 0}
